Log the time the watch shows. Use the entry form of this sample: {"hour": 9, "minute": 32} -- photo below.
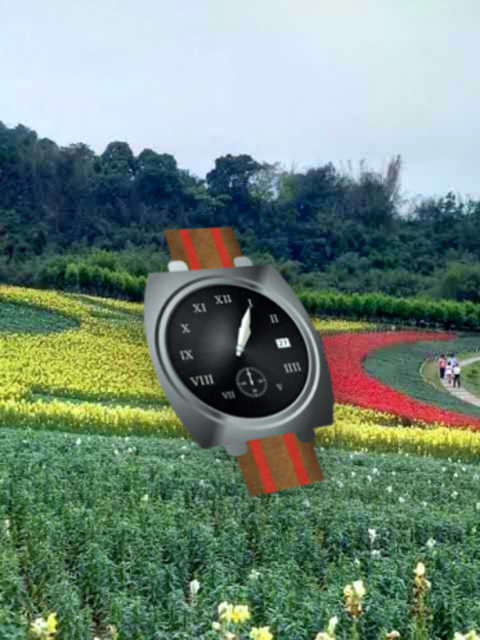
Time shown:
{"hour": 1, "minute": 5}
